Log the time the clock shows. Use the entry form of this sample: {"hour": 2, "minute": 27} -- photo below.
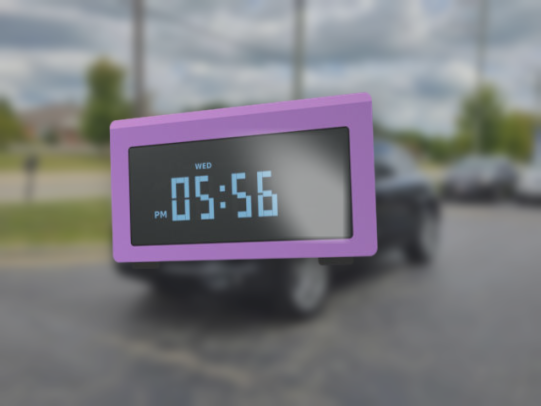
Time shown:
{"hour": 5, "minute": 56}
